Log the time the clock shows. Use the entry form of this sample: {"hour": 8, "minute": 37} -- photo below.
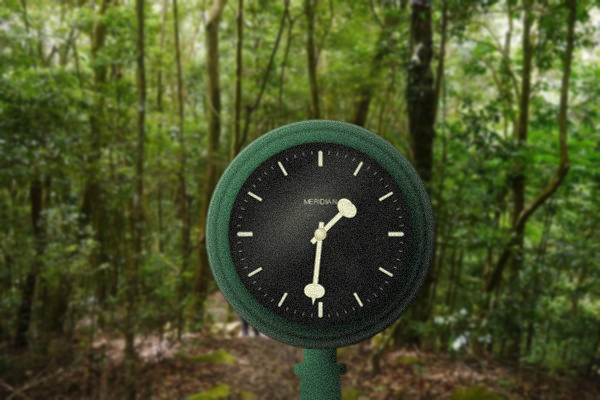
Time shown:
{"hour": 1, "minute": 31}
